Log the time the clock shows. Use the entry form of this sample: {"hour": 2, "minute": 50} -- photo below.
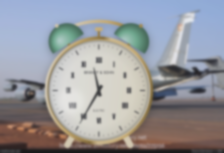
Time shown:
{"hour": 11, "minute": 35}
